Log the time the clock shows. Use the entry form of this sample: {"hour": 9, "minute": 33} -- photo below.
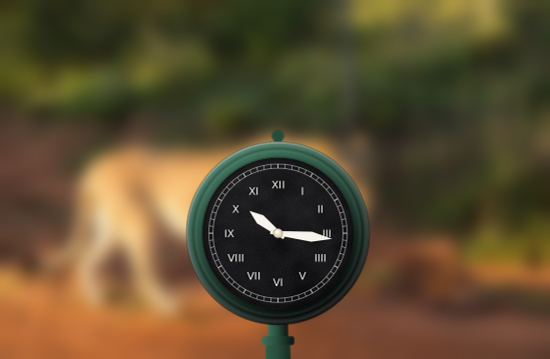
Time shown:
{"hour": 10, "minute": 16}
